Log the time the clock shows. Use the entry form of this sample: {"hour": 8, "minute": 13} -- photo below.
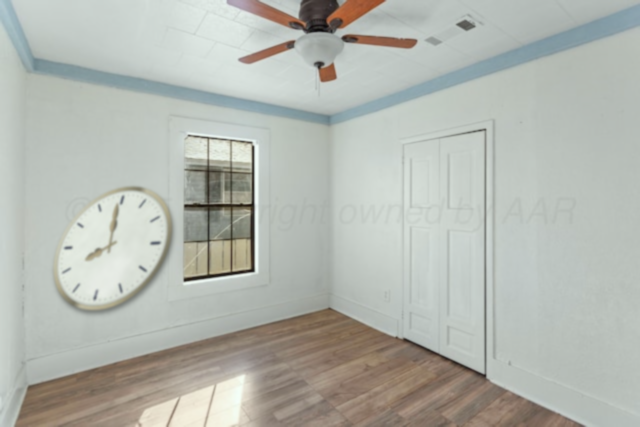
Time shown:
{"hour": 7, "minute": 59}
